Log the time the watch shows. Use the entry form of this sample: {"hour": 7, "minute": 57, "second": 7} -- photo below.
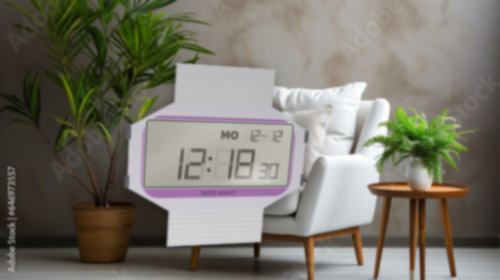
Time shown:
{"hour": 12, "minute": 18, "second": 30}
